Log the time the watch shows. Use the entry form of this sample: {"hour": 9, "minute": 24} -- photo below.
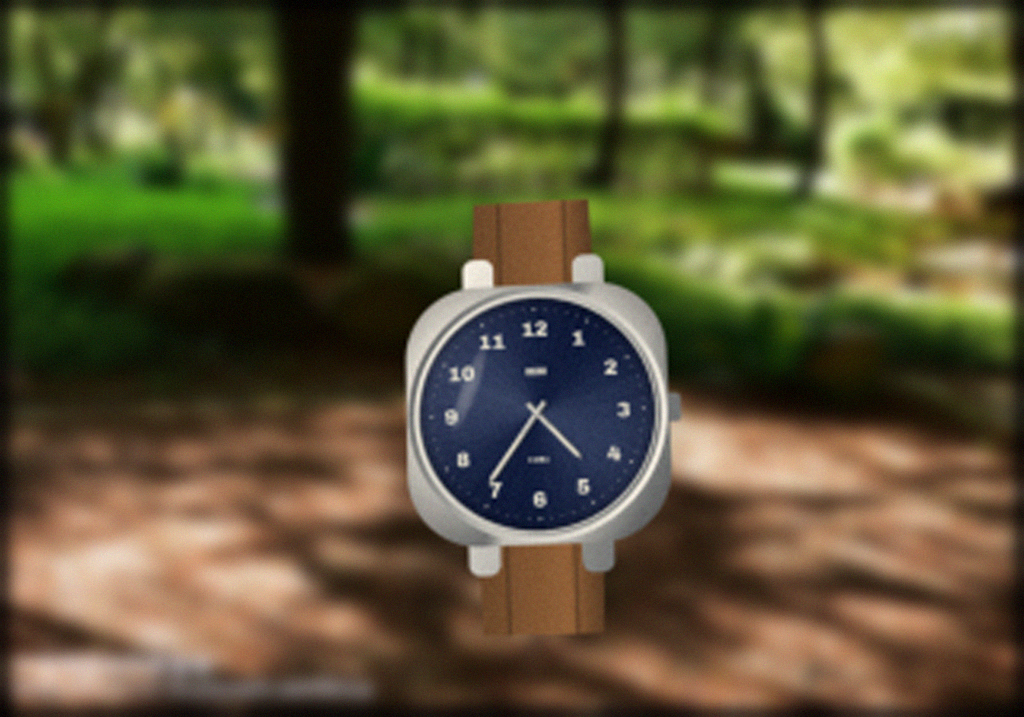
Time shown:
{"hour": 4, "minute": 36}
